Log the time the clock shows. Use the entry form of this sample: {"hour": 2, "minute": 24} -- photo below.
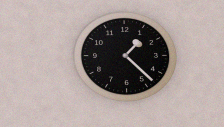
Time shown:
{"hour": 1, "minute": 23}
